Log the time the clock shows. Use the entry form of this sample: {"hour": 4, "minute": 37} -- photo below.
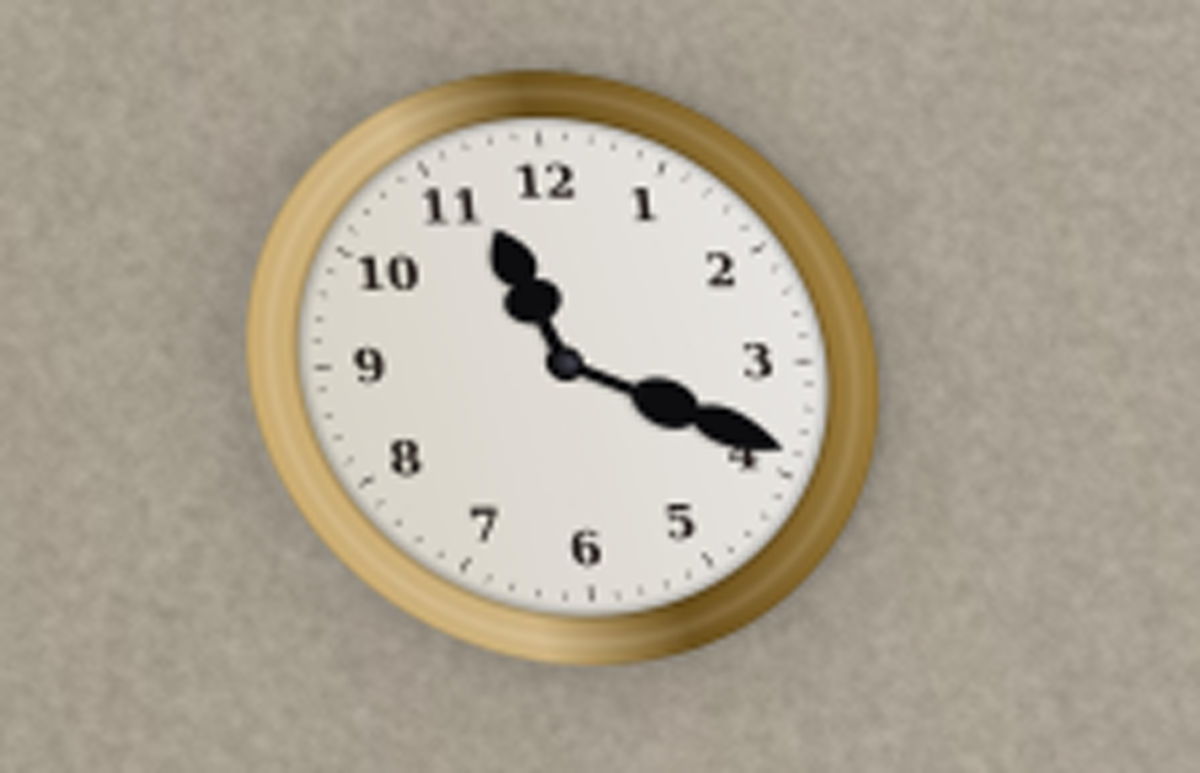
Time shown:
{"hour": 11, "minute": 19}
